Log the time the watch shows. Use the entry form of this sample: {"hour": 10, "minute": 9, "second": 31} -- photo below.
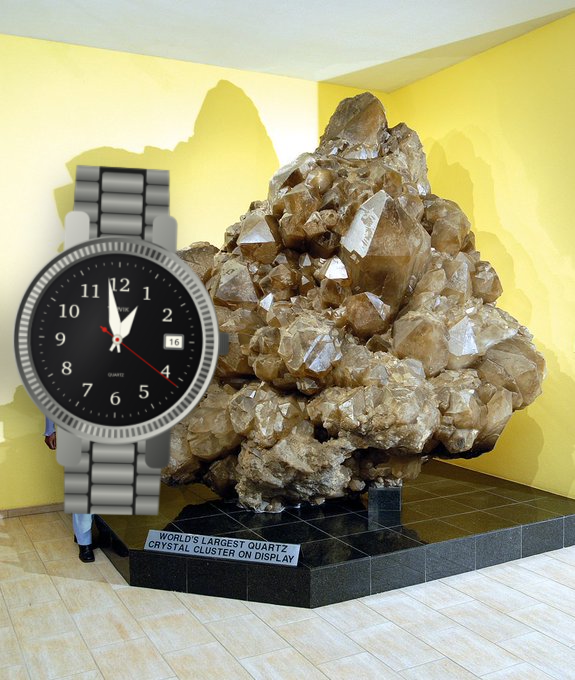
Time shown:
{"hour": 12, "minute": 58, "second": 21}
